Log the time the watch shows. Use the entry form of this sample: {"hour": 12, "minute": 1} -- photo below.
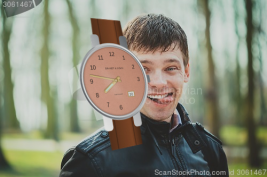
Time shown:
{"hour": 7, "minute": 47}
